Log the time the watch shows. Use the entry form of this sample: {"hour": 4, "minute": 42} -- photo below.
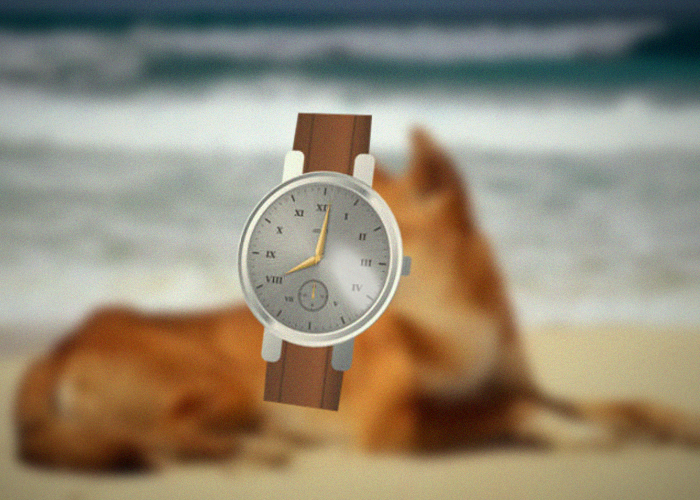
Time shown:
{"hour": 8, "minute": 1}
